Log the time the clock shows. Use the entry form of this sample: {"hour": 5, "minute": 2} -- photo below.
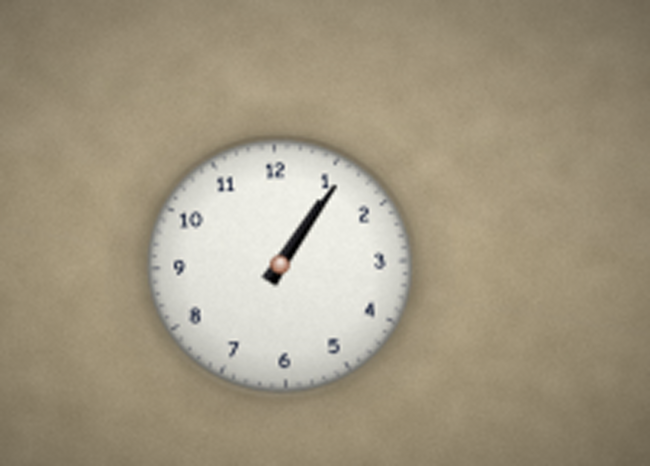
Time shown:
{"hour": 1, "minute": 6}
